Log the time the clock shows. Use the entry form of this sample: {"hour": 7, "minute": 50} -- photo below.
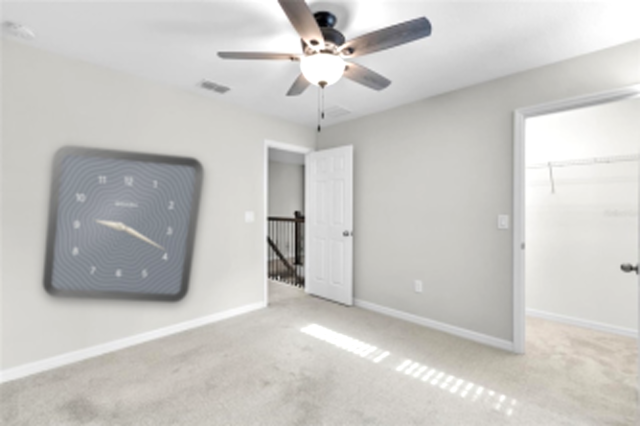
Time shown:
{"hour": 9, "minute": 19}
